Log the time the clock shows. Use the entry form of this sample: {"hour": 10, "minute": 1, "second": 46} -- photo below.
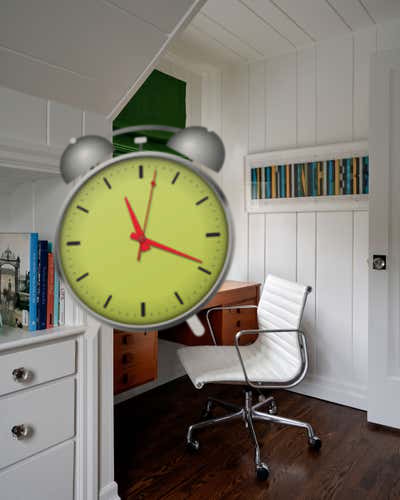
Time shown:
{"hour": 11, "minute": 19, "second": 2}
